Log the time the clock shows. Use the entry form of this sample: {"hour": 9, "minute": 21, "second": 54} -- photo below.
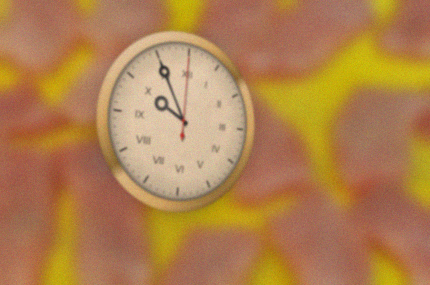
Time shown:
{"hour": 9, "minute": 55, "second": 0}
